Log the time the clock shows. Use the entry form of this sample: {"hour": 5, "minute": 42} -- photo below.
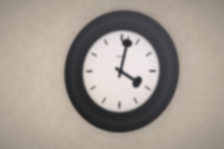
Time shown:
{"hour": 4, "minute": 2}
